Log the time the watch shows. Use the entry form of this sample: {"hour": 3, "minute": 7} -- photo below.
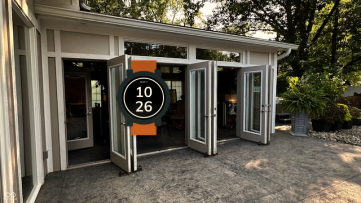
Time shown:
{"hour": 10, "minute": 26}
